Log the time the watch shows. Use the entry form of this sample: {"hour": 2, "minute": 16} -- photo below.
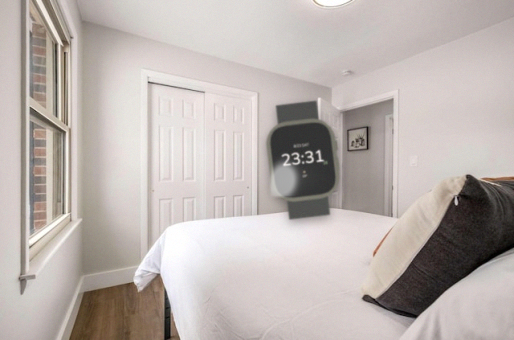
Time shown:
{"hour": 23, "minute": 31}
